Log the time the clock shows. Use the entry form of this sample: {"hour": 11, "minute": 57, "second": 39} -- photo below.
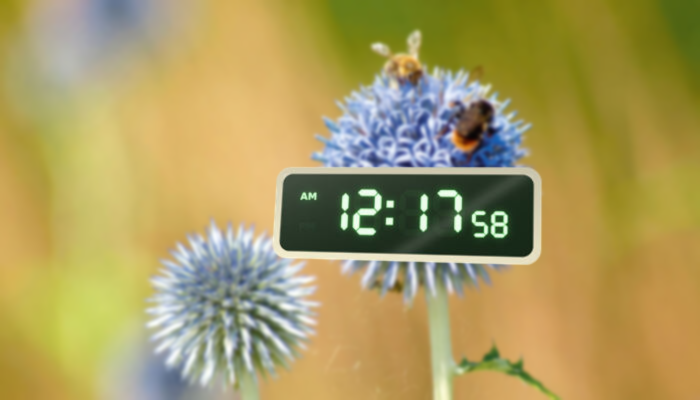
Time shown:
{"hour": 12, "minute": 17, "second": 58}
